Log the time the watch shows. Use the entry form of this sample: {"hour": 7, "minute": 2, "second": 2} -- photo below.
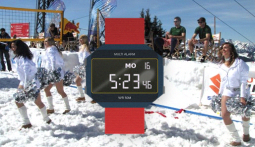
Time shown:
{"hour": 5, "minute": 23, "second": 46}
